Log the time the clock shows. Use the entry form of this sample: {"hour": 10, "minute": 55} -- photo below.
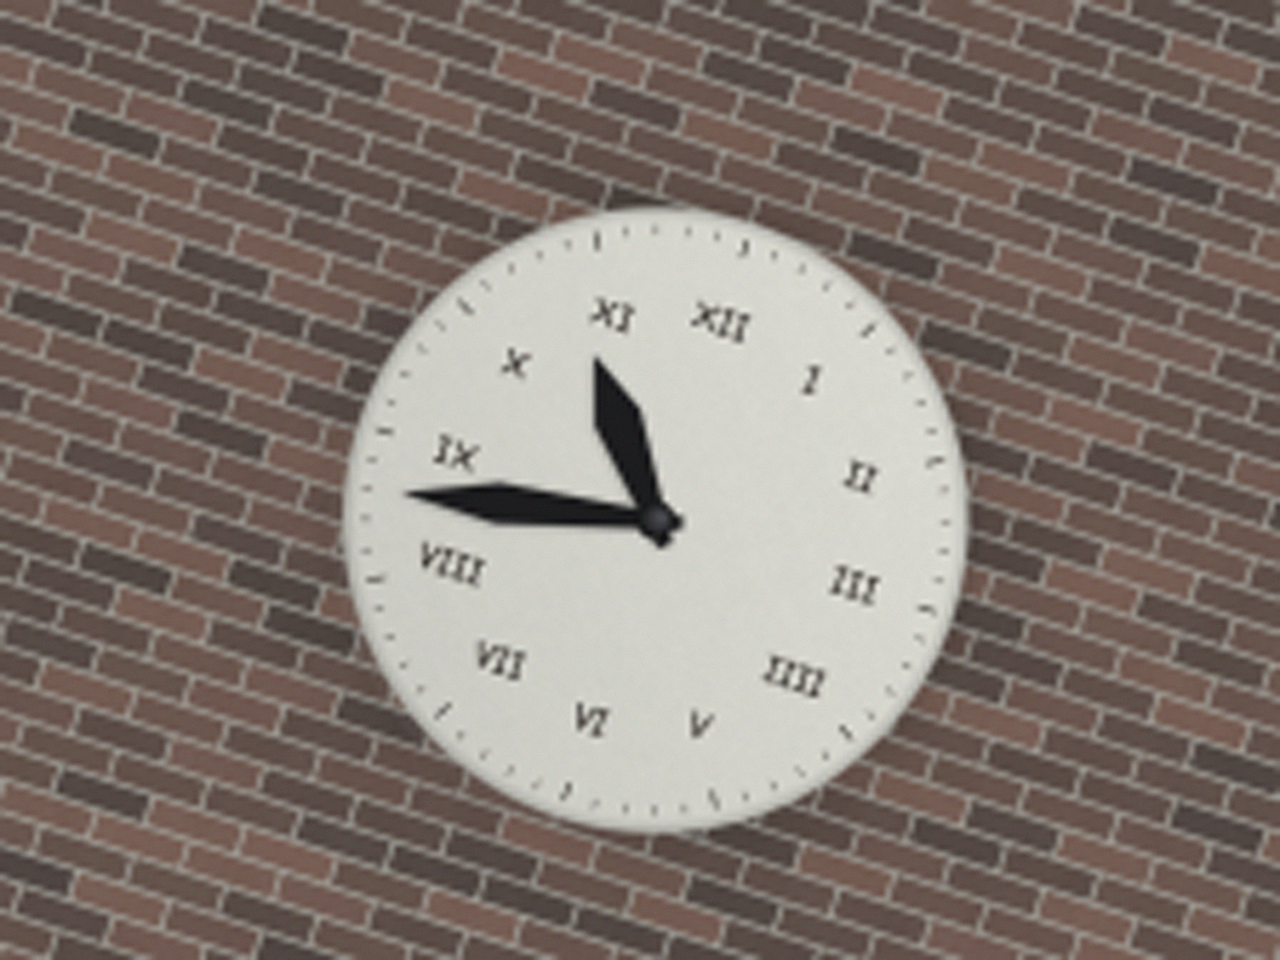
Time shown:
{"hour": 10, "minute": 43}
